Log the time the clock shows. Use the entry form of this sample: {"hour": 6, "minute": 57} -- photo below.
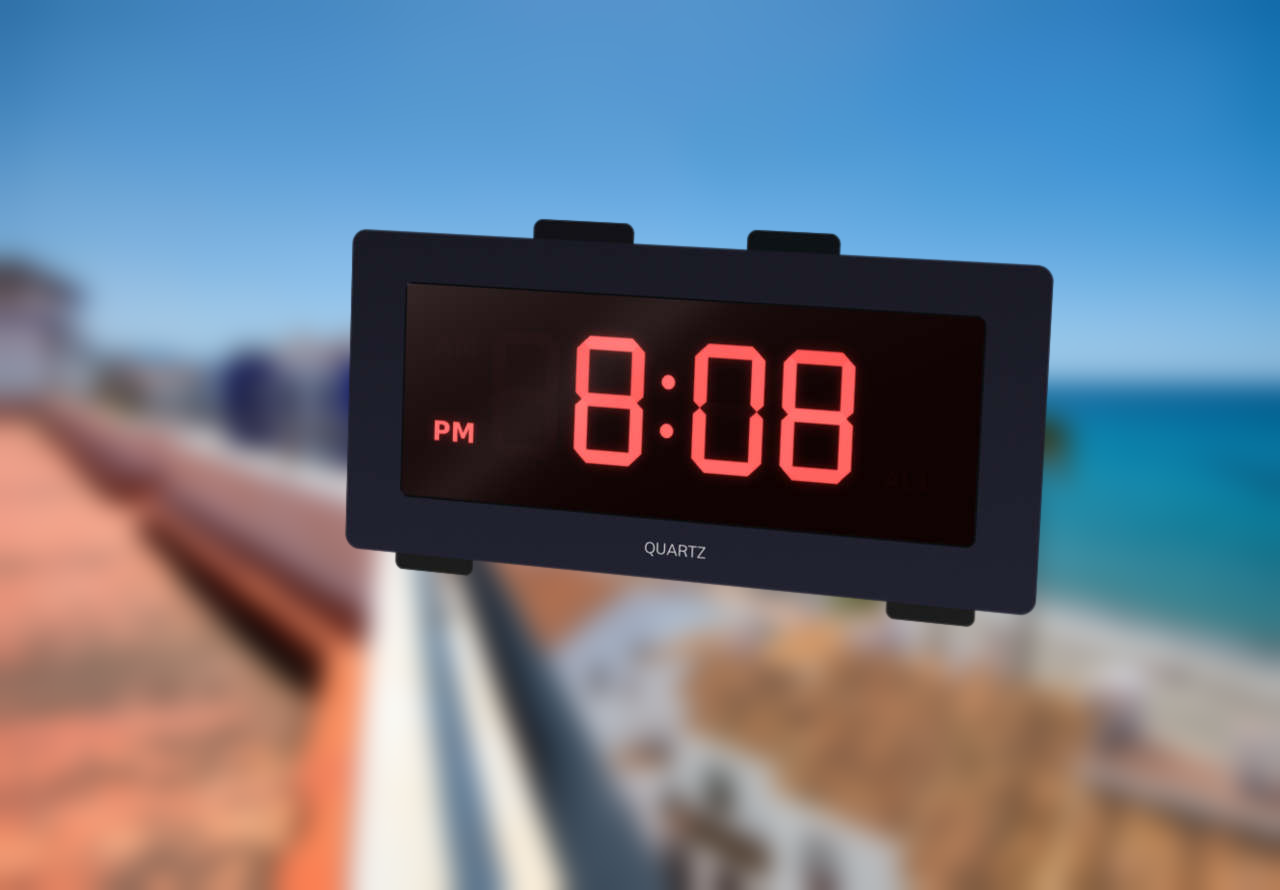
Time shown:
{"hour": 8, "minute": 8}
